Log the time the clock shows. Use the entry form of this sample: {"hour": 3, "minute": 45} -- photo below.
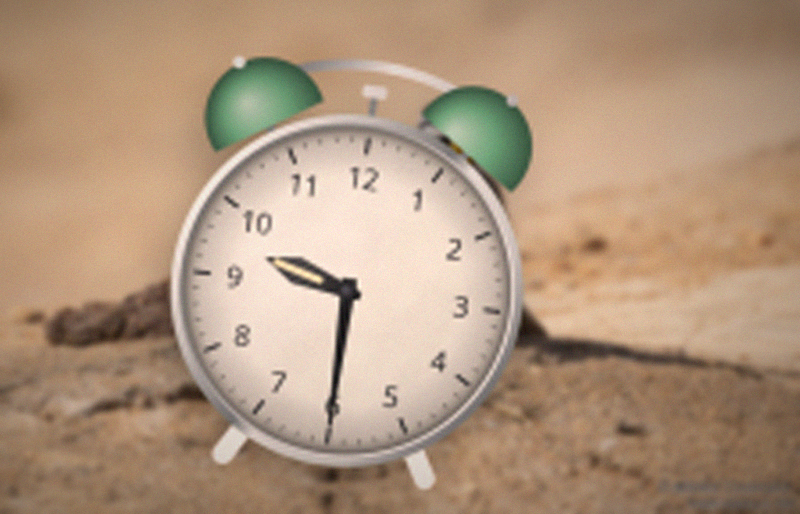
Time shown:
{"hour": 9, "minute": 30}
